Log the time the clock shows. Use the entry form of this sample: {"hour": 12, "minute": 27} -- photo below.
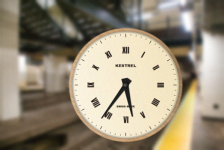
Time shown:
{"hour": 5, "minute": 36}
